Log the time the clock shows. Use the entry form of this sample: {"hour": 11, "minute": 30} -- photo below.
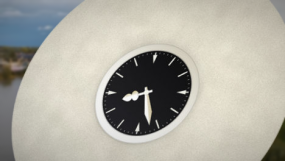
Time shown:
{"hour": 8, "minute": 27}
